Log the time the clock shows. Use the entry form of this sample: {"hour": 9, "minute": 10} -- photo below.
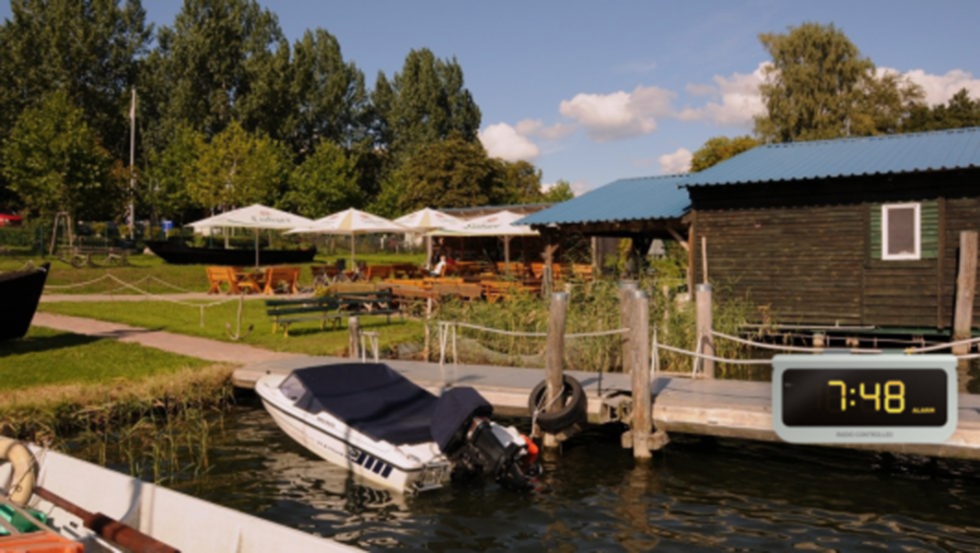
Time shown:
{"hour": 7, "minute": 48}
